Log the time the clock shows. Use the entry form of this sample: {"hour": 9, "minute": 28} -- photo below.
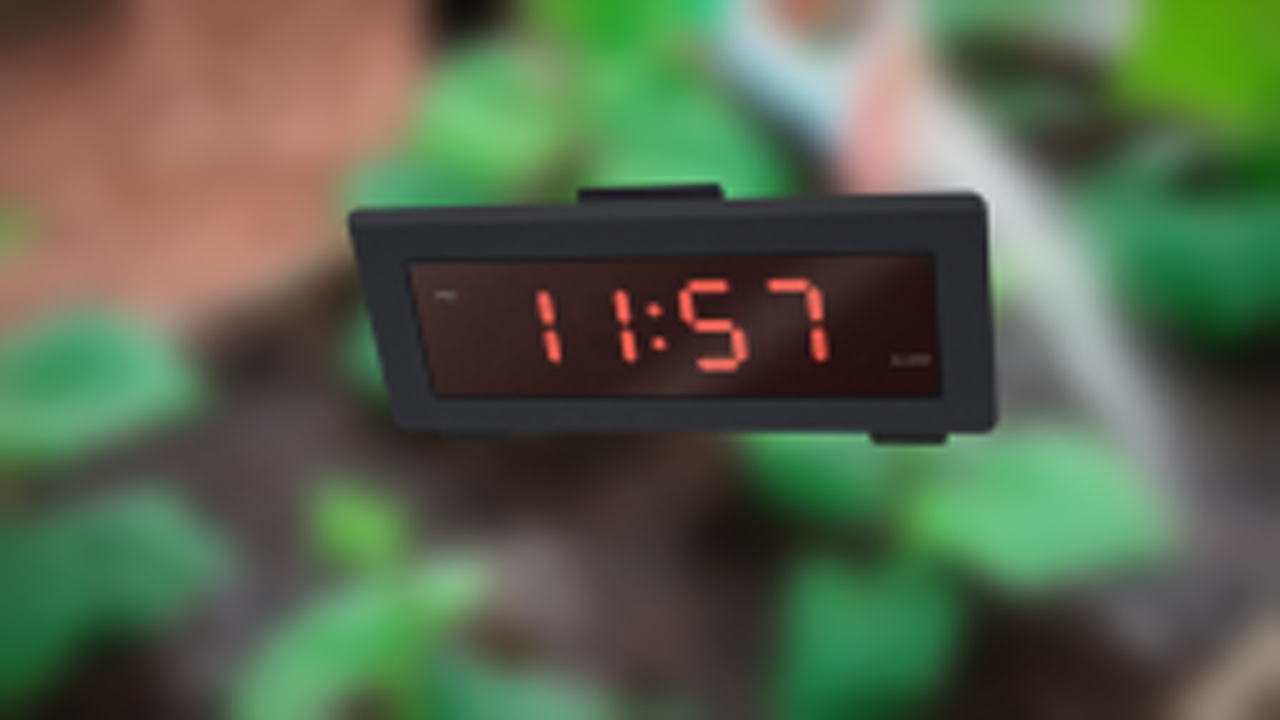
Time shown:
{"hour": 11, "minute": 57}
